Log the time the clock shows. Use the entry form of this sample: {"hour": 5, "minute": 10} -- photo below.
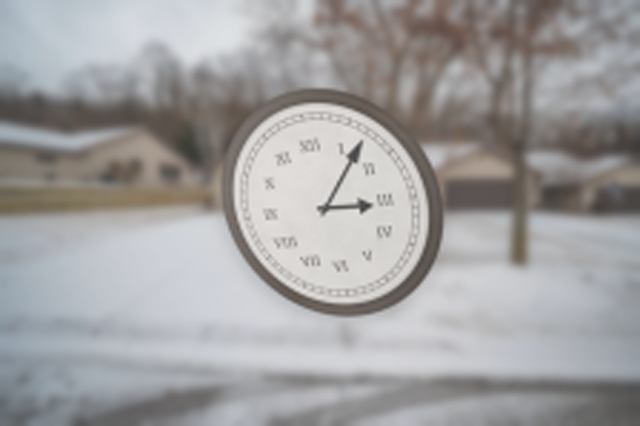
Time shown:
{"hour": 3, "minute": 7}
